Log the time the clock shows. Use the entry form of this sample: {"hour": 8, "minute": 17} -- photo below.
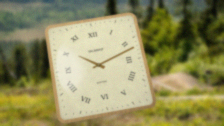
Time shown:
{"hour": 10, "minute": 12}
